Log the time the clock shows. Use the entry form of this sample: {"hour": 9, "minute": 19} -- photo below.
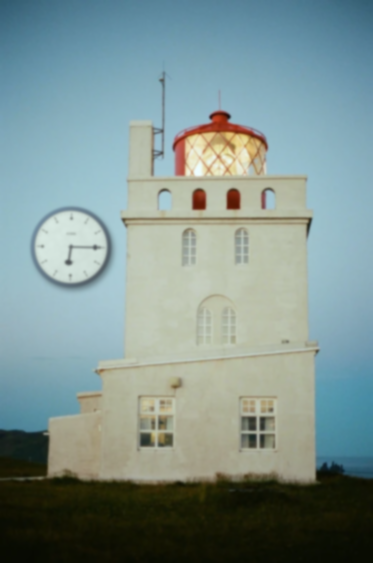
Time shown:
{"hour": 6, "minute": 15}
